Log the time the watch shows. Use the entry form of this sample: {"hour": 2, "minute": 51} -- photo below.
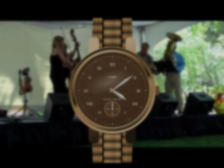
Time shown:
{"hour": 4, "minute": 9}
